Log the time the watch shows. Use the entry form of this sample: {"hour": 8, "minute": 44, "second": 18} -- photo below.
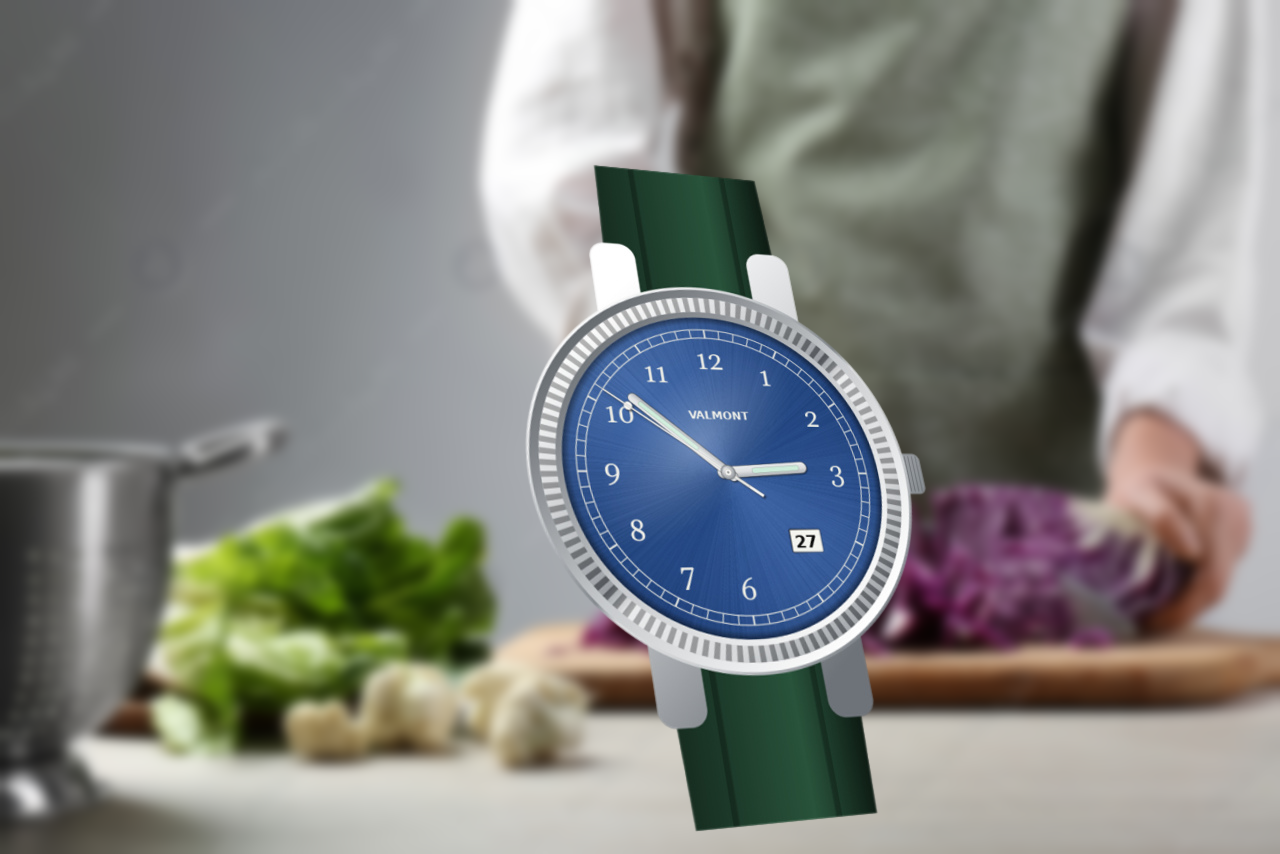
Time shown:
{"hour": 2, "minute": 51, "second": 51}
